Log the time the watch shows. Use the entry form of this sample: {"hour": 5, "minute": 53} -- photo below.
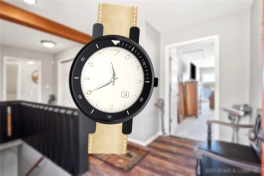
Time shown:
{"hour": 11, "minute": 40}
